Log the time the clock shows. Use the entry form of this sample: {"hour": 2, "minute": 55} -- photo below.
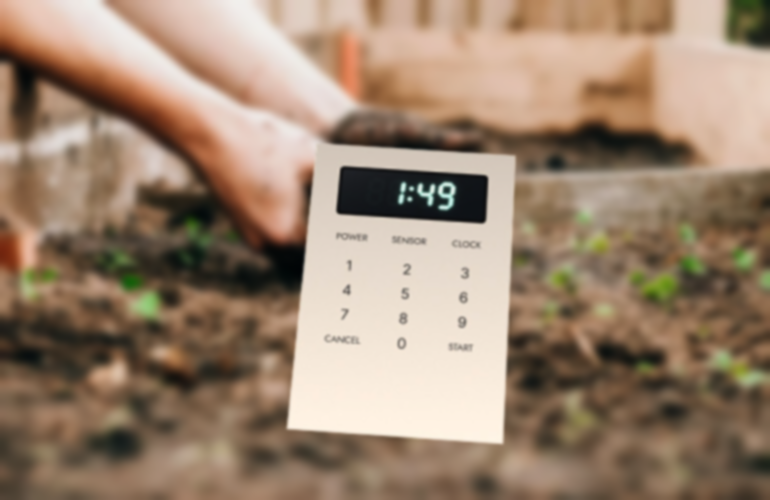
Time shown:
{"hour": 1, "minute": 49}
